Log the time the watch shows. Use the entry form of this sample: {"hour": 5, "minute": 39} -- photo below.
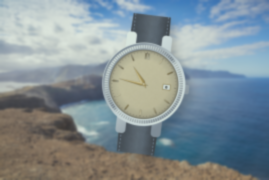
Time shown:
{"hour": 10, "minute": 46}
